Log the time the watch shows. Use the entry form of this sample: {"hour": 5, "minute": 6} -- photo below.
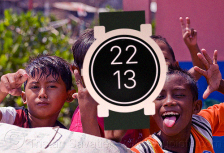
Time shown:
{"hour": 22, "minute": 13}
